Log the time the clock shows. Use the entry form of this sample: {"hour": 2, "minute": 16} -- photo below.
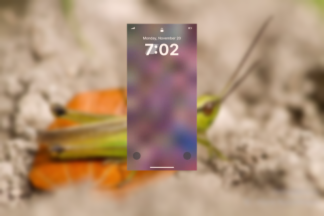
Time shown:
{"hour": 7, "minute": 2}
